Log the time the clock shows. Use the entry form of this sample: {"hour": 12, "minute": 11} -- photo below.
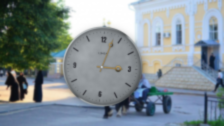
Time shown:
{"hour": 3, "minute": 3}
